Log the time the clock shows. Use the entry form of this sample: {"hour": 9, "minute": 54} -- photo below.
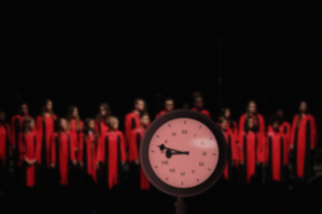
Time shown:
{"hour": 8, "minute": 47}
